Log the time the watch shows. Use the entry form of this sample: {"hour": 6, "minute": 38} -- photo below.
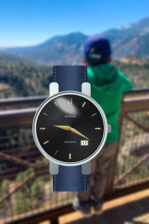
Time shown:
{"hour": 9, "minute": 20}
